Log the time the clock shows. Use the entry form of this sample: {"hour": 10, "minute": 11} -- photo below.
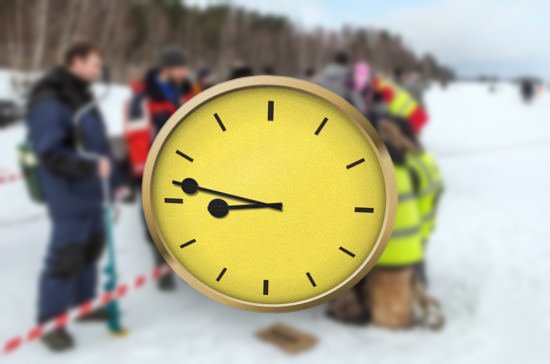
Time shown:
{"hour": 8, "minute": 47}
